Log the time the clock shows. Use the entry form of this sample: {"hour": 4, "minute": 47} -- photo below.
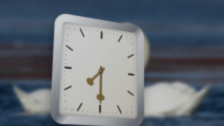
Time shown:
{"hour": 7, "minute": 30}
